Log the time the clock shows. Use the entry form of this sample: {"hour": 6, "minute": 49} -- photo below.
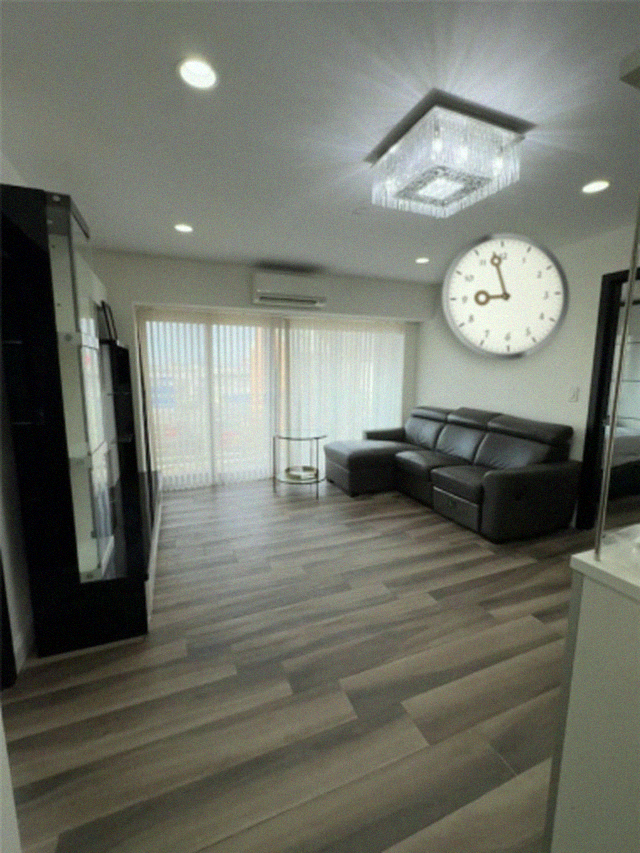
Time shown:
{"hour": 8, "minute": 58}
